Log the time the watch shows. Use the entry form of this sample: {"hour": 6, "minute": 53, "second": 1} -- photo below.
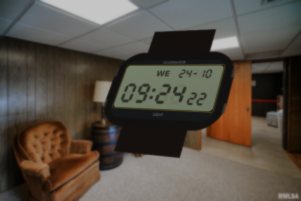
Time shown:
{"hour": 9, "minute": 24, "second": 22}
